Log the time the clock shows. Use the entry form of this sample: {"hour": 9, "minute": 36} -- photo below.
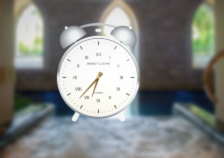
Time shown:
{"hour": 6, "minute": 37}
